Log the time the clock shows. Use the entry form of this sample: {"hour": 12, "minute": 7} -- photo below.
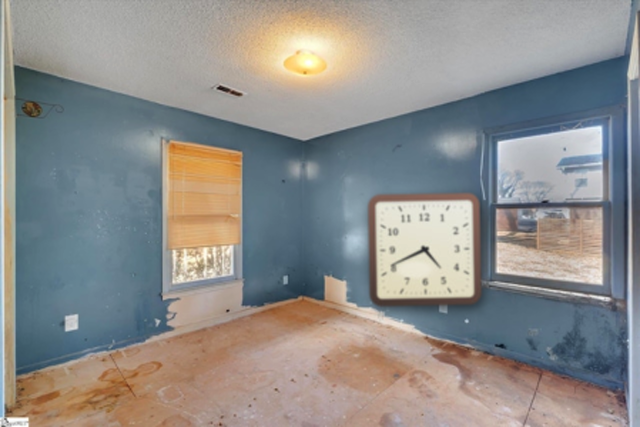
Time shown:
{"hour": 4, "minute": 41}
